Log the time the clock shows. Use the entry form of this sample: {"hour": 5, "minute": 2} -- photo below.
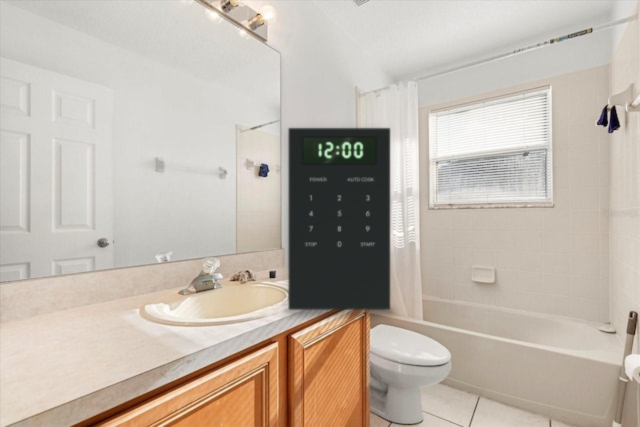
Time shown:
{"hour": 12, "minute": 0}
